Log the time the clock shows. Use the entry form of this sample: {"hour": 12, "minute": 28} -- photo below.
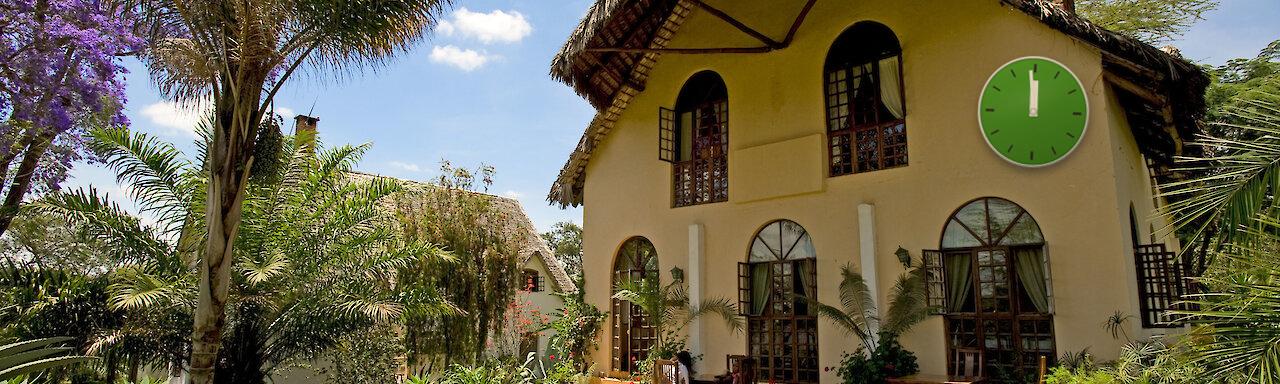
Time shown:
{"hour": 11, "minute": 59}
